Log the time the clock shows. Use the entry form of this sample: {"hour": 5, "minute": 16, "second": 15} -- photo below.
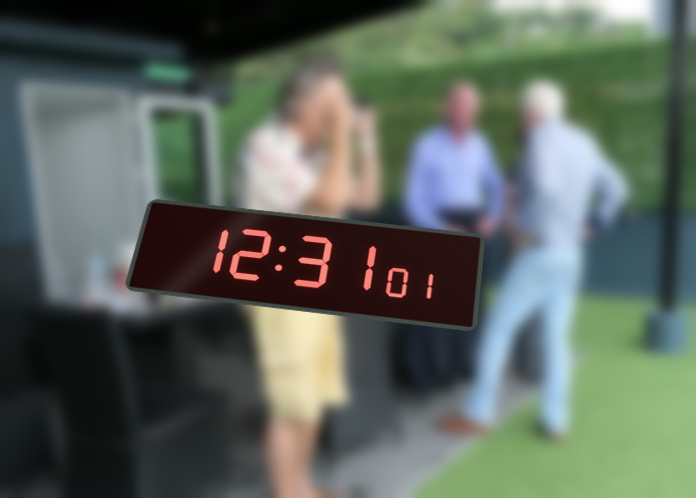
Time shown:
{"hour": 12, "minute": 31, "second": 1}
